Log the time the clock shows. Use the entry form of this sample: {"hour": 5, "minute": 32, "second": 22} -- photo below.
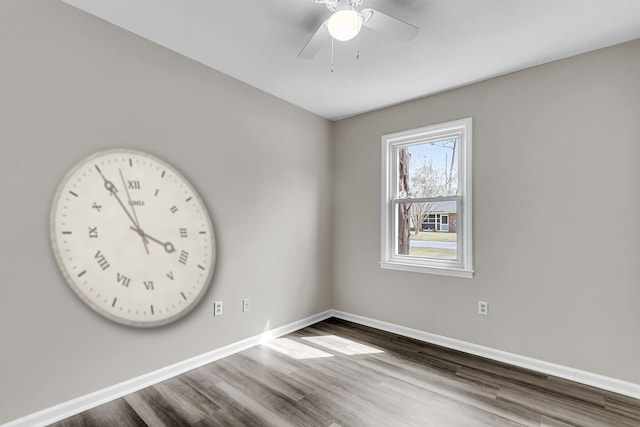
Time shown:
{"hour": 3, "minute": 54, "second": 58}
